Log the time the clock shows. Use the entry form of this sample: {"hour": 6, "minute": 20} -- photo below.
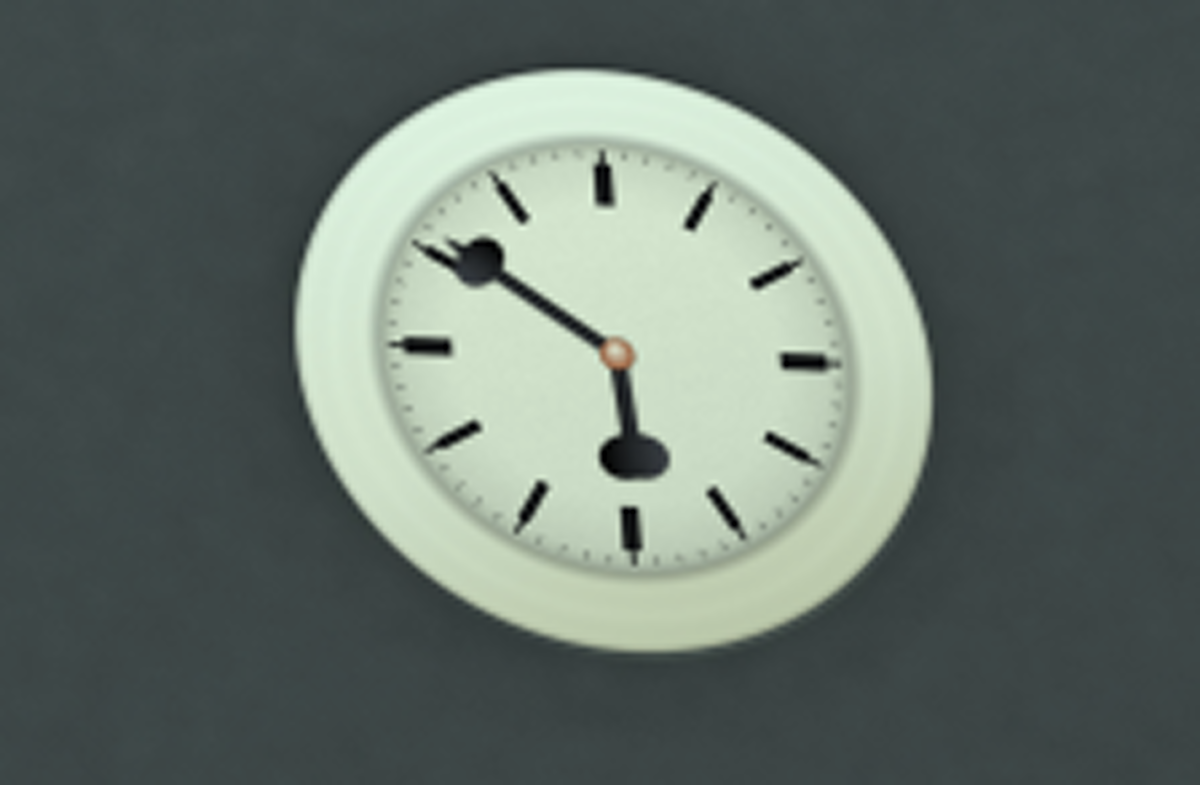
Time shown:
{"hour": 5, "minute": 51}
